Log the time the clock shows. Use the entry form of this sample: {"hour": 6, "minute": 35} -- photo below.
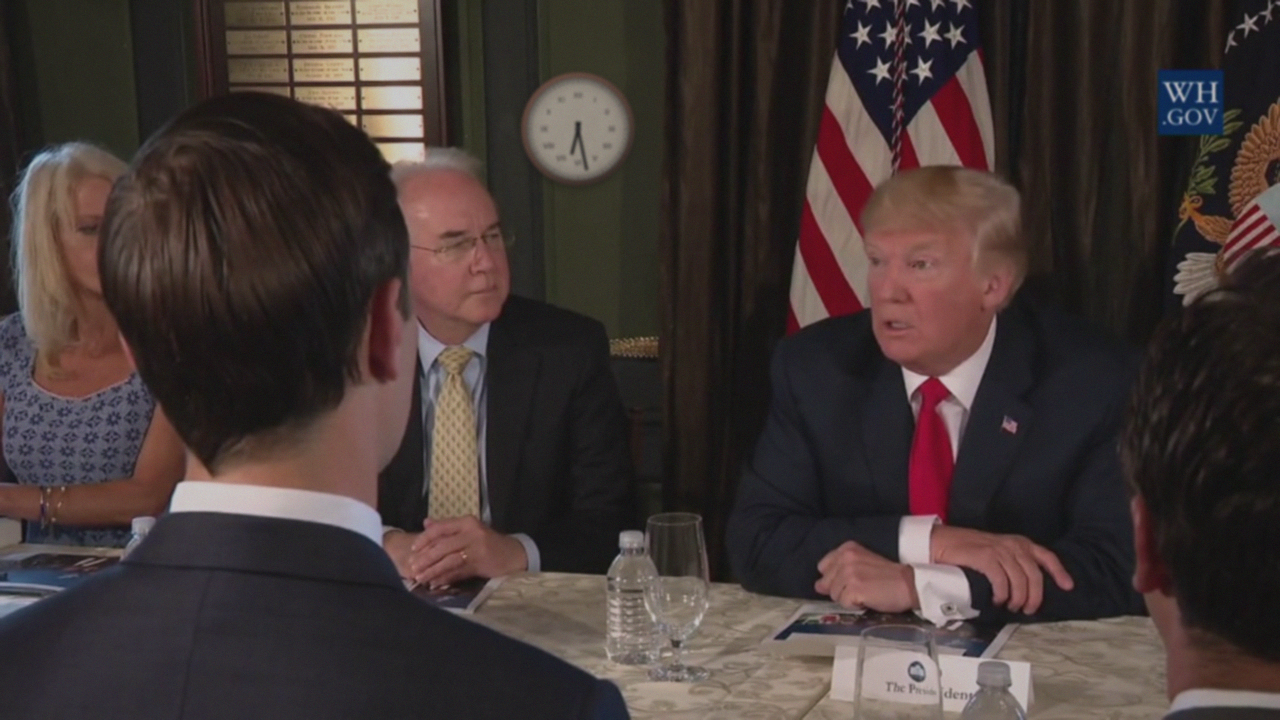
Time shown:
{"hour": 6, "minute": 28}
